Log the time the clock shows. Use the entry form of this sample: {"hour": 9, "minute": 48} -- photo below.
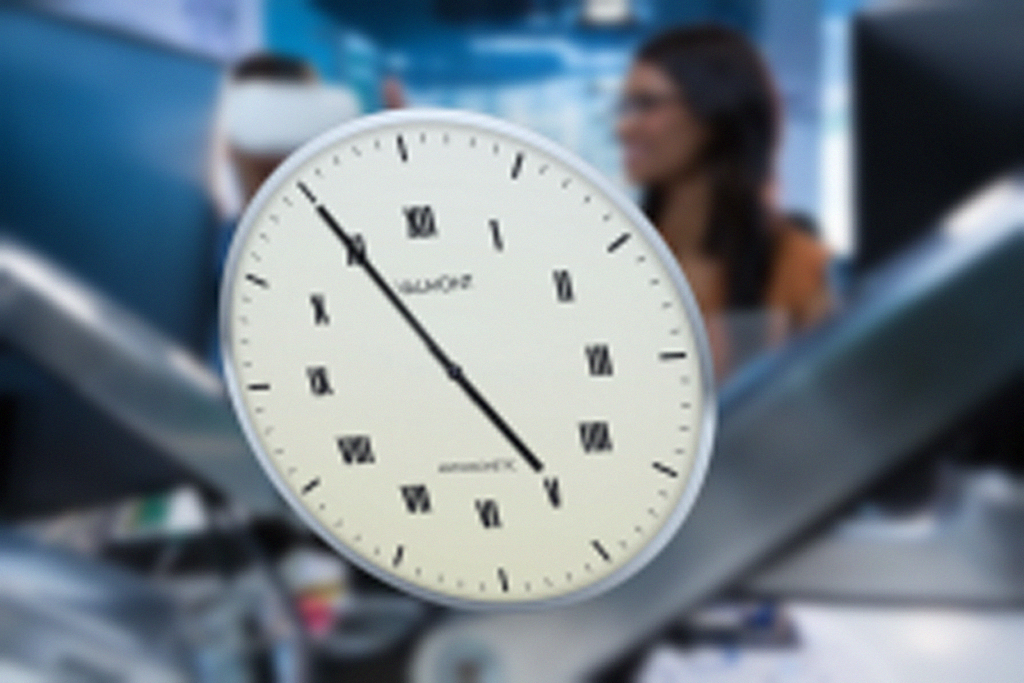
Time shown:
{"hour": 4, "minute": 55}
